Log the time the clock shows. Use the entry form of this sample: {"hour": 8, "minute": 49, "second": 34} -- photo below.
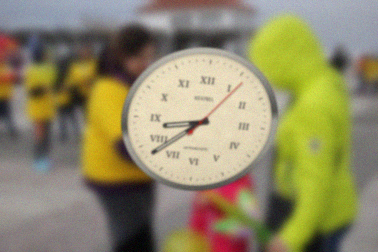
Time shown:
{"hour": 8, "minute": 38, "second": 6}
